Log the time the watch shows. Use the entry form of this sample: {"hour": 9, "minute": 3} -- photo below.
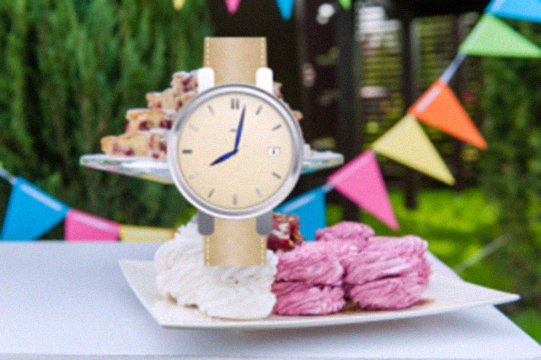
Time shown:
{"hour": 8, "minute": 2}
